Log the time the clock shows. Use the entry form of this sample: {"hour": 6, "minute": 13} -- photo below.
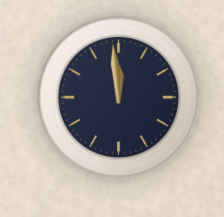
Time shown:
{"hour": 11, "minute": 59}
